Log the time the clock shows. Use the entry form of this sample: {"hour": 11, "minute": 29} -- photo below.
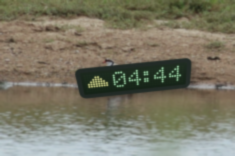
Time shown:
{"hour": 4, "minute": 44}
